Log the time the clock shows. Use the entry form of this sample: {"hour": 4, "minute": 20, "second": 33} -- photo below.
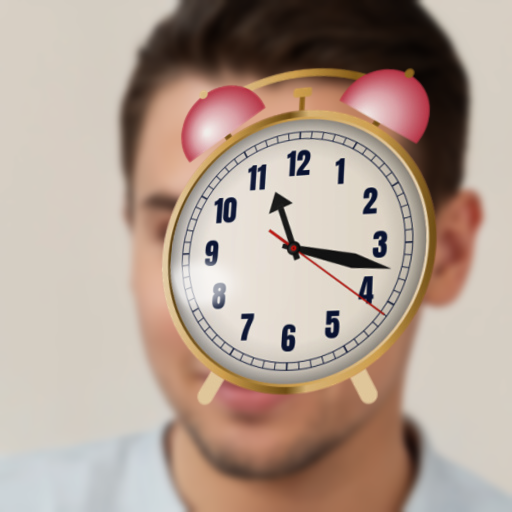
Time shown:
{"hour": 11, "minute": 17, "second": 21}
